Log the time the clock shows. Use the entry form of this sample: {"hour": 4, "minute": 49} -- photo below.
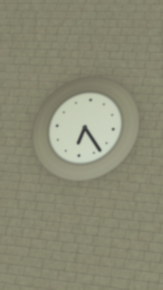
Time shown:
{"hour": 6, "minute": 23}
